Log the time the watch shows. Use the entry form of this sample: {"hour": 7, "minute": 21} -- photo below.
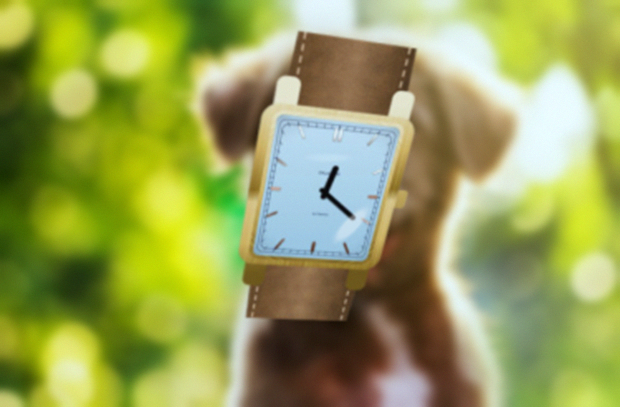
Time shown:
{"hour": 12, "minute": 21}
